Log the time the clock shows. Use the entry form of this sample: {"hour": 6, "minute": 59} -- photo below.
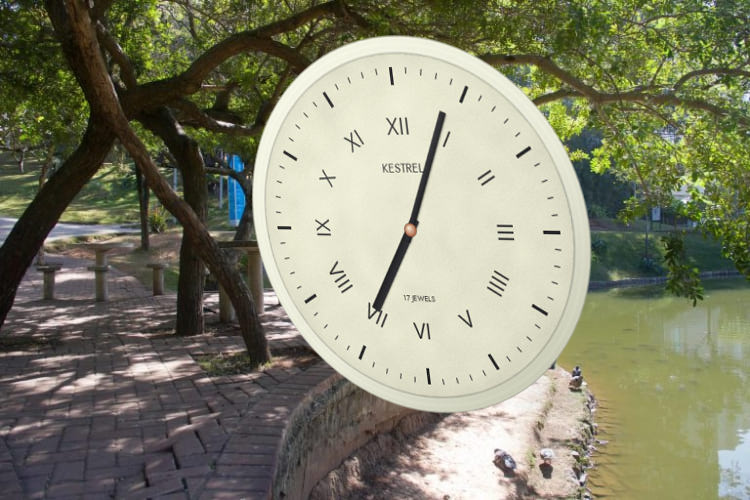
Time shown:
{"hour": 7, "minute": 4}
